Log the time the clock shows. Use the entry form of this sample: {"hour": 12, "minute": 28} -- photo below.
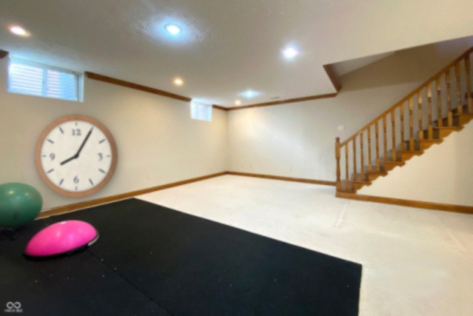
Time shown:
{"hour": 8, "minute": 5}
